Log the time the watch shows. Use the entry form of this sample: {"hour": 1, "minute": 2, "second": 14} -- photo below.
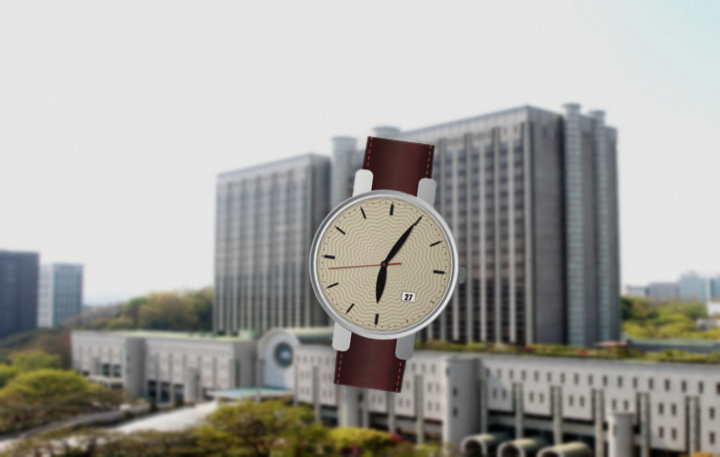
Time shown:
{"hour": 6, "minute": 4, "second": 43}
